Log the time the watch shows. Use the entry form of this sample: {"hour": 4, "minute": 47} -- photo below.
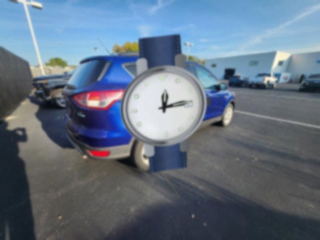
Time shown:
{"hour": 12, "minute": 14}
